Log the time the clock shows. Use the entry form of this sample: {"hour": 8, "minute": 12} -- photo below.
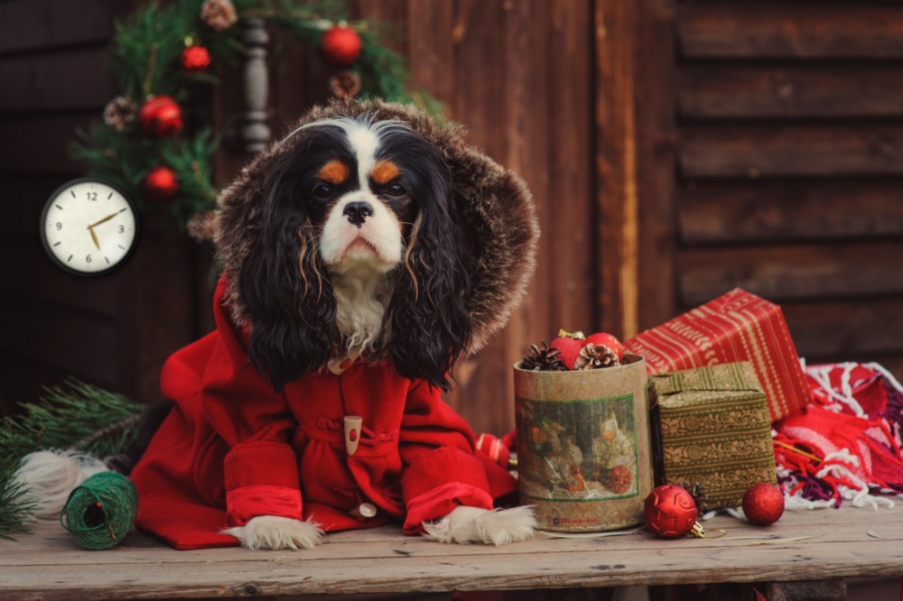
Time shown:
{"hour": 5, "minute": 10}
